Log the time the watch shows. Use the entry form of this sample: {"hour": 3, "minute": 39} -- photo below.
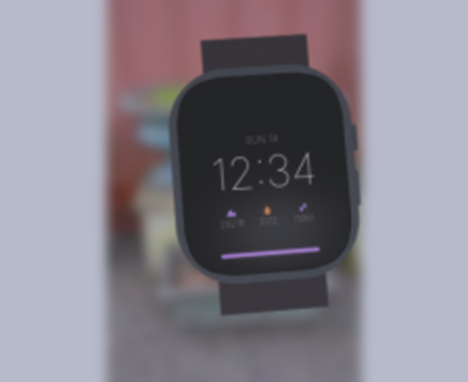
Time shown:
{"hour": 12, "minute": 34}
